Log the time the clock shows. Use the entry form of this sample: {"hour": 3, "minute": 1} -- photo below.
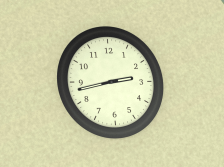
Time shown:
{"hour": 2, "minute": 43}
